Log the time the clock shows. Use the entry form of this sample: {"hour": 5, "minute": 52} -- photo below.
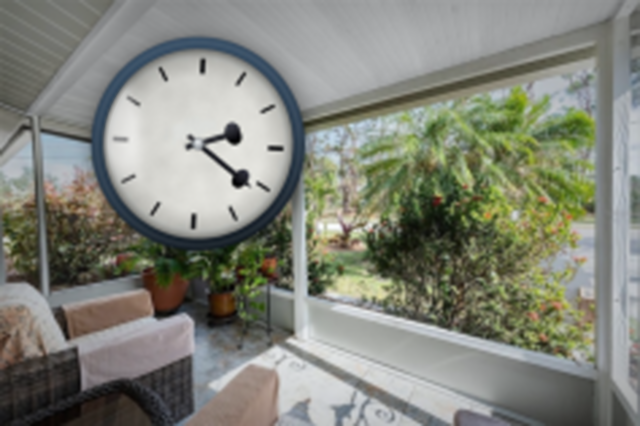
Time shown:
{"hour": 2, "minute": 21}
